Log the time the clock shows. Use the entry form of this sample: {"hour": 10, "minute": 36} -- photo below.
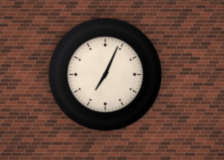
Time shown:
{"hour": 7, "minute": 4}
